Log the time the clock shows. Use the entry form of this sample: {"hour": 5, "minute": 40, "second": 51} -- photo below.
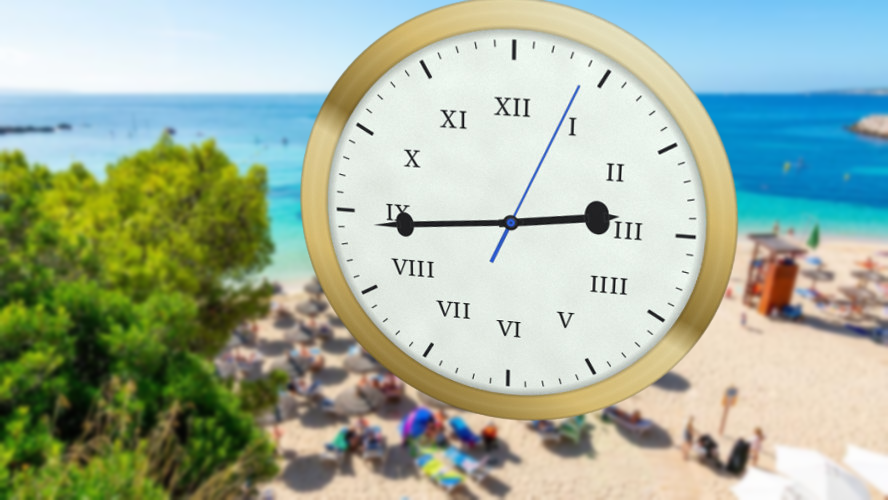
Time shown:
{"hour": 2, "minute": 44, "second": 4}
